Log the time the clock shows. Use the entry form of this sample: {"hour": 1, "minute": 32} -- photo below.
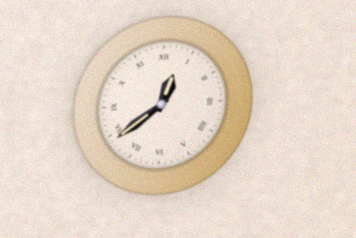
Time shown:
{"hour": 12, "minute": 39}
